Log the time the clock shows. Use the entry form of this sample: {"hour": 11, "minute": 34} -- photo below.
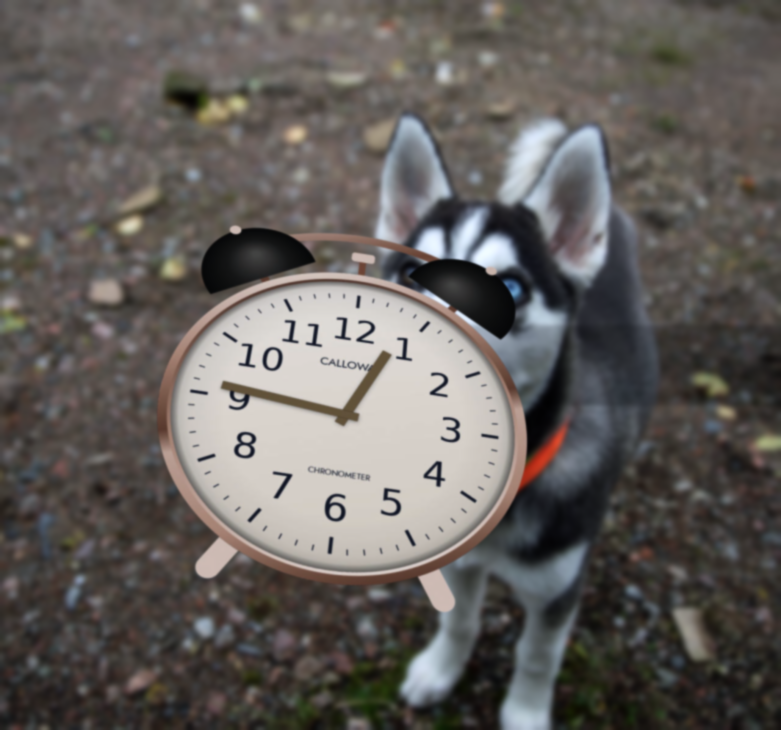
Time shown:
{"hour": 12, "minute": 46}
